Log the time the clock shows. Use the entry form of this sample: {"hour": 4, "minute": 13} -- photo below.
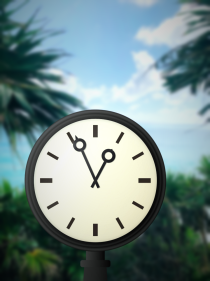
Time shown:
{"hour": 12, "minute": 56}
